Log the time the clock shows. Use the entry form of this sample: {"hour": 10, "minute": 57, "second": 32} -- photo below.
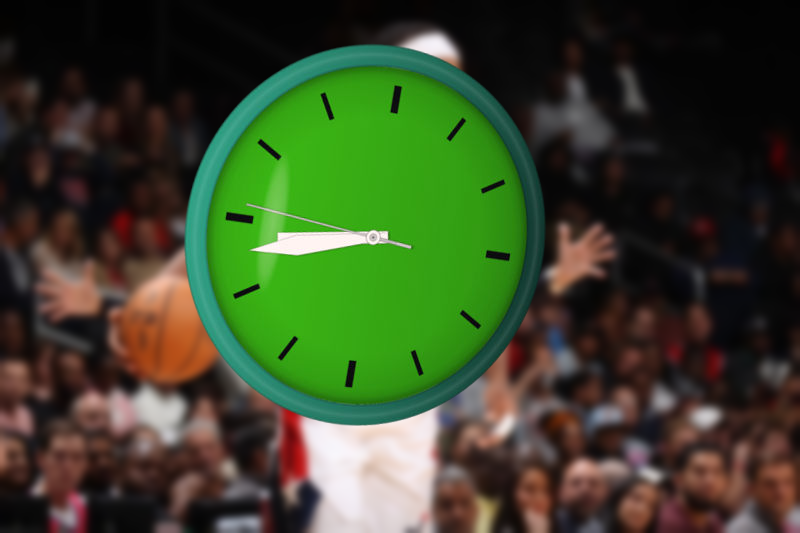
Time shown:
{"hour": 8, "minute": 42, "second": 46}
